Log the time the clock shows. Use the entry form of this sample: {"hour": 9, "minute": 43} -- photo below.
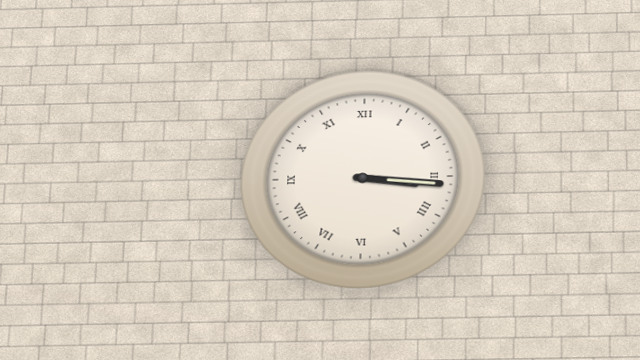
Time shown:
{"hour": 3, "minute": 16}
